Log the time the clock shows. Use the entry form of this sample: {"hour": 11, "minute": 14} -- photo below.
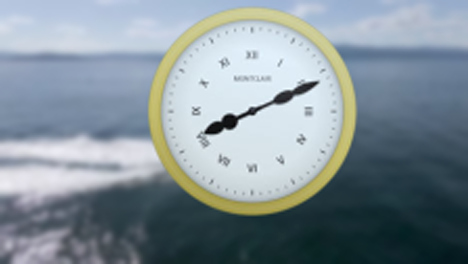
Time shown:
{"hour": 8, "minute": 11}
